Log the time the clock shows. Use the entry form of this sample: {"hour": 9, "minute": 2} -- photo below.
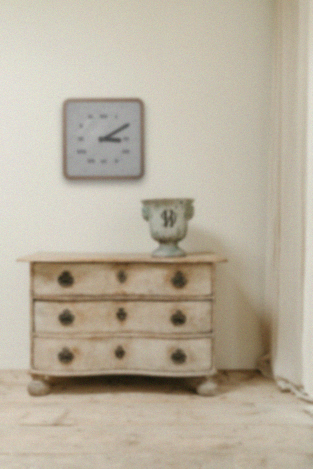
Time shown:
{"hour": 3, "minute": 10}
